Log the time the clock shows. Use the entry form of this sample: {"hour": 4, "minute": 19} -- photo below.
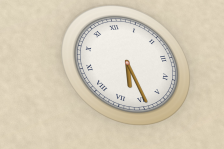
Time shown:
{"hour": 6, "minute": 29}
